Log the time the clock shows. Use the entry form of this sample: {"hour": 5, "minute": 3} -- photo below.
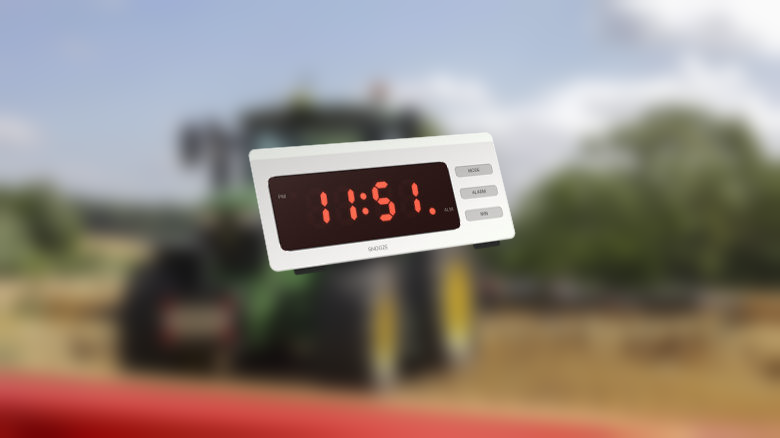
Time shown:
{"hour": 11, "minute": 51}
